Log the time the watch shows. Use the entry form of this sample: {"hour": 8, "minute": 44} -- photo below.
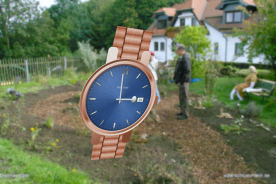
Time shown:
{"hour": 2, "minute": 59}
